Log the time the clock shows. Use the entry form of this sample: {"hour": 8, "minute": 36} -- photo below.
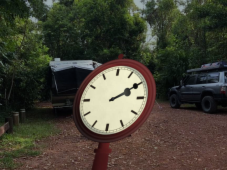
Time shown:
{"hour": 2, "minute": 10}
